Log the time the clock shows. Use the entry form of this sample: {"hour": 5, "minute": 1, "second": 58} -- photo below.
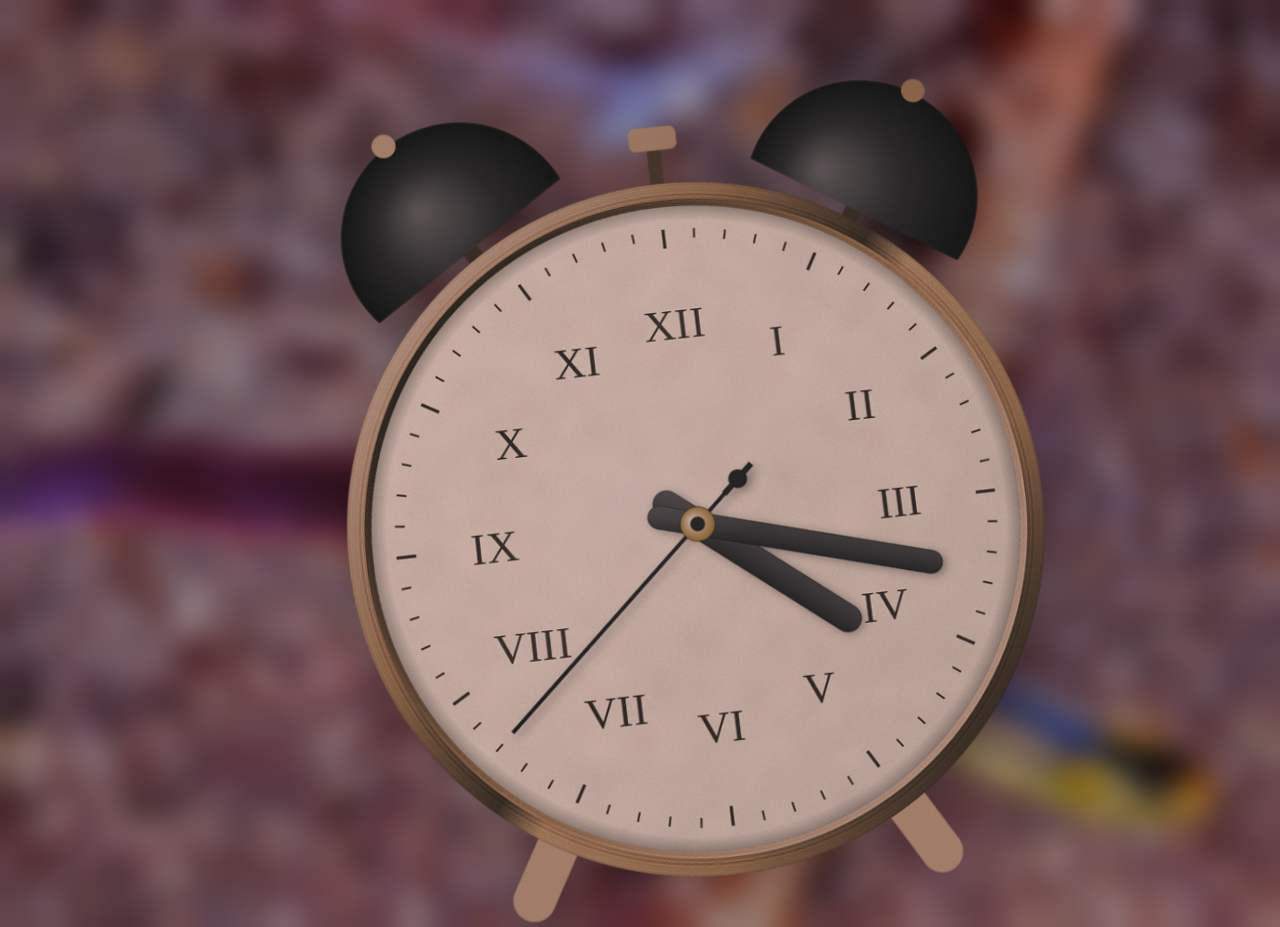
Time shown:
{"hour": 4, "minute": 17, "second": 38}
